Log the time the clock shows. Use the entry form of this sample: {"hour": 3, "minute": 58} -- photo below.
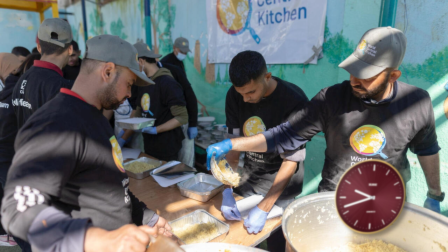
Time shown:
{"hour": 9, "minute": 42}
